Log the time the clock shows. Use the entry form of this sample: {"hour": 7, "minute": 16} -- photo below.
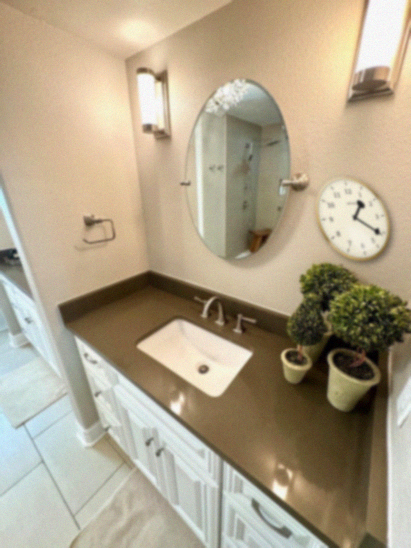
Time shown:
{"hour": 1, "minute": 21}
